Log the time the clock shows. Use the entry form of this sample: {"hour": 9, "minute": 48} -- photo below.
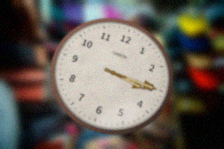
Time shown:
{"hour": 3, "minute": 15}
